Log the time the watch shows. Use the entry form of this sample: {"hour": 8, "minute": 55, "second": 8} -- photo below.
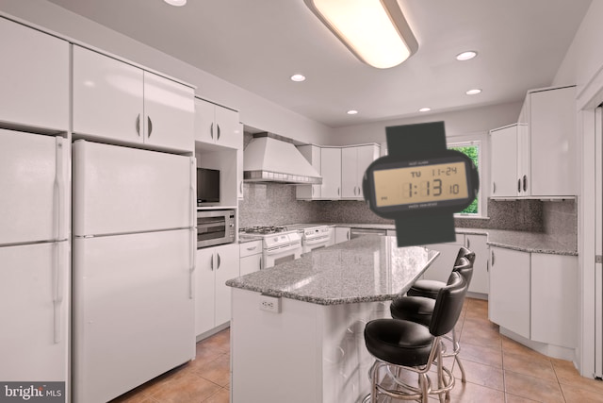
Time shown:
{"hour": 1, "minute": 13, "second": 10}
